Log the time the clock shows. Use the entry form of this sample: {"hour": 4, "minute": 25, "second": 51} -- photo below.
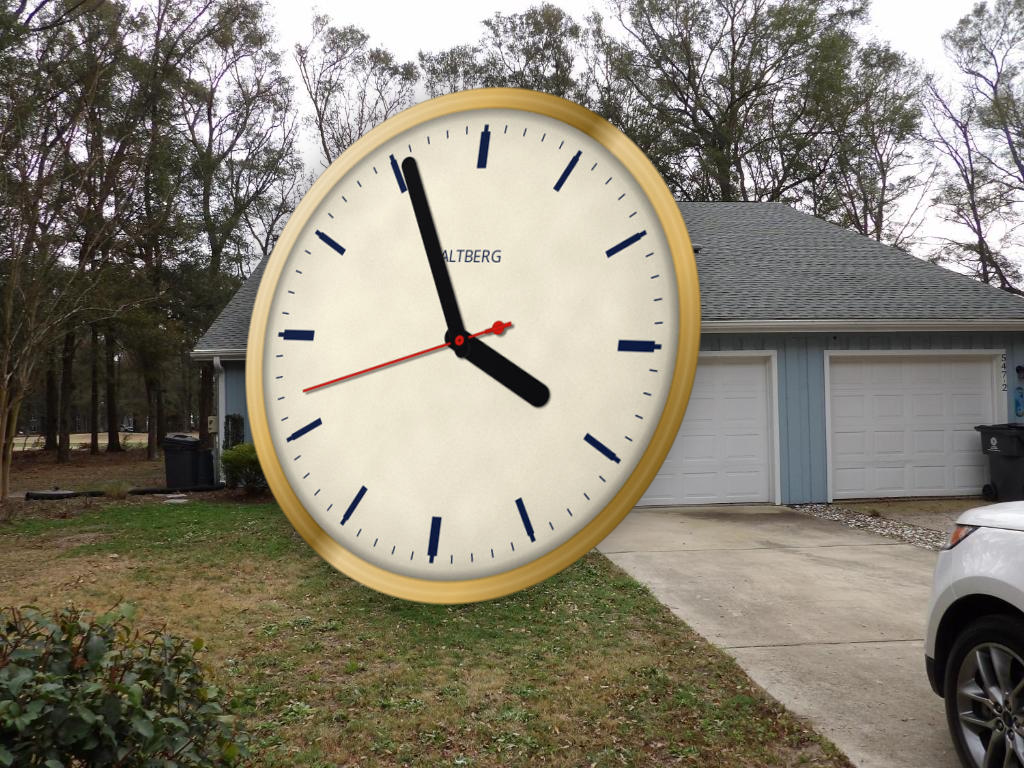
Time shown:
{"hour": 3, "minute": 55, "second": 42}
